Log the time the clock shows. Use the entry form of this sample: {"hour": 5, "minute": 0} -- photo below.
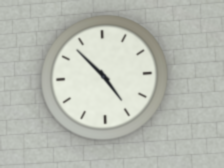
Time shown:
{"hour": 4, "minute": 53}
